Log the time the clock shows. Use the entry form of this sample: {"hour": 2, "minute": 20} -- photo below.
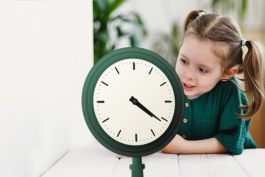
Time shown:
{"hour": 4, "minute": 21}
